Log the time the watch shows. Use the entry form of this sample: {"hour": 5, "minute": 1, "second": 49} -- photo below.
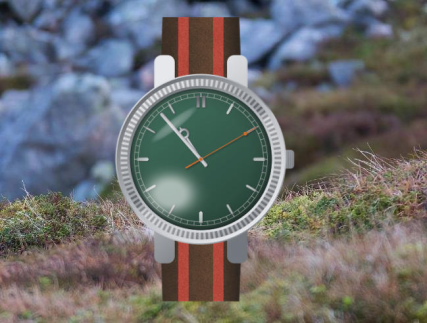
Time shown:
{"hour": 10, "minute": 53, "second": 10}
